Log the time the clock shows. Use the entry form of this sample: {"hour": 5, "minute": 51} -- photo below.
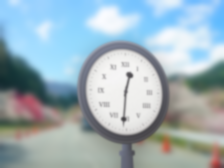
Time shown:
{"hour": 12, "minute": 31}
